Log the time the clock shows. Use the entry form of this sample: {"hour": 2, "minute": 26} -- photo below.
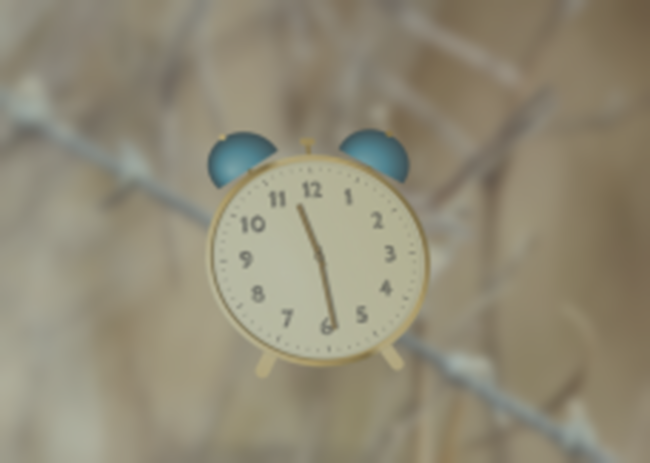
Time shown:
{"hour": 11, "minute": 29}
